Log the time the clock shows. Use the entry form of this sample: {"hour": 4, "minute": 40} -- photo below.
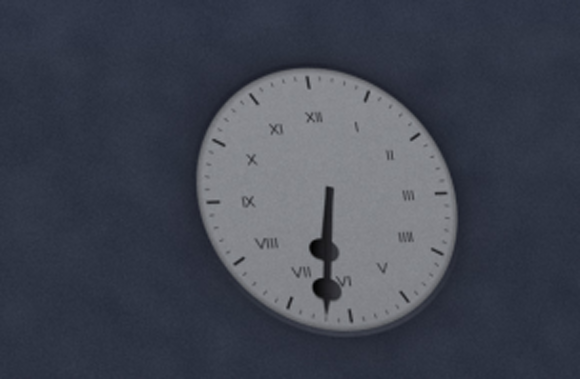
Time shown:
{"hour": 6, "minute": 32}
